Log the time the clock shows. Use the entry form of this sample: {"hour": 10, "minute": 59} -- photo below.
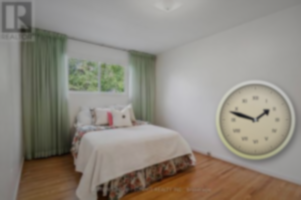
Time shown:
{"hour": 1, "minute": 48}
